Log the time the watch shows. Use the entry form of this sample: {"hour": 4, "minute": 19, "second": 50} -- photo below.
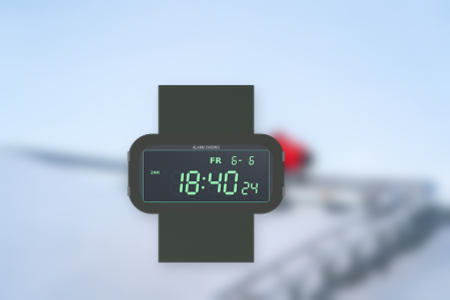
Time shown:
{"hour": 18, "minute": 40, "second": 24}
